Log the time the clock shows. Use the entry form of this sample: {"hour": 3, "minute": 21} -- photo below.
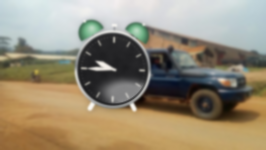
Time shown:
{"hour": 9, "minute": 45}
